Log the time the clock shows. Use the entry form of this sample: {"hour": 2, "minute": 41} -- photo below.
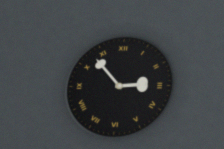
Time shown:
{"hour": 2, "minute": 53}
